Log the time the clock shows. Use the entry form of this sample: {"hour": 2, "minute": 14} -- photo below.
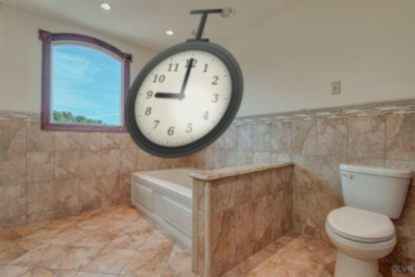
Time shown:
{"hour": 9, "minute": 0}
